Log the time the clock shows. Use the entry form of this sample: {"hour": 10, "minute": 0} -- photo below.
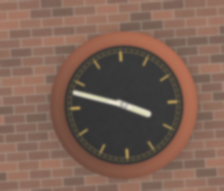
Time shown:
{"hour": 3, "minute": 48}
